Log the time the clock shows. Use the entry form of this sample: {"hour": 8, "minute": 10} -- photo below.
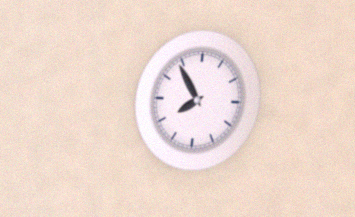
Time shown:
{"hour": 7, "minute": 54}
